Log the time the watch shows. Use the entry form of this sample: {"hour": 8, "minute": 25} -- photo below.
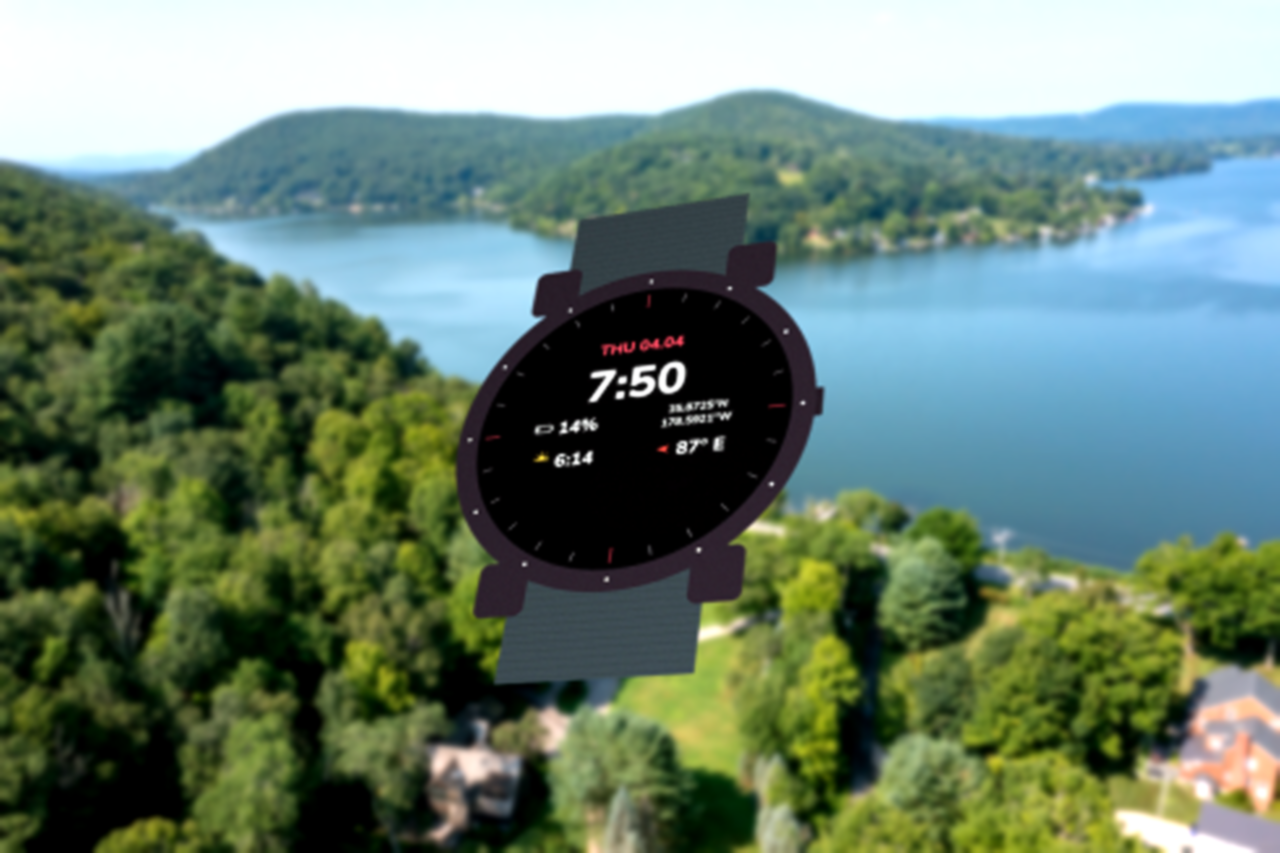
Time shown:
{"hour": 7, "minute": 50}
